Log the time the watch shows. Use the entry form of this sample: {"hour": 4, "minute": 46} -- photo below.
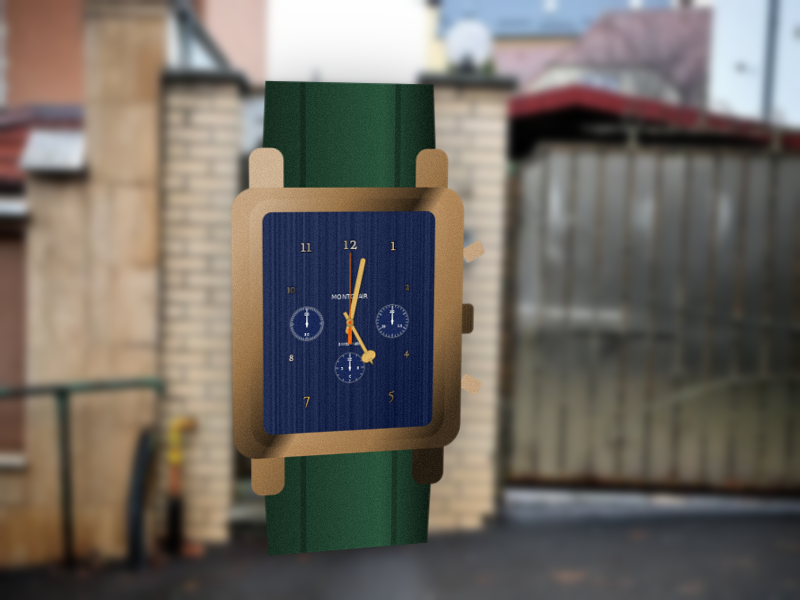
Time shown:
{"hour": 5, "minute": 2}
